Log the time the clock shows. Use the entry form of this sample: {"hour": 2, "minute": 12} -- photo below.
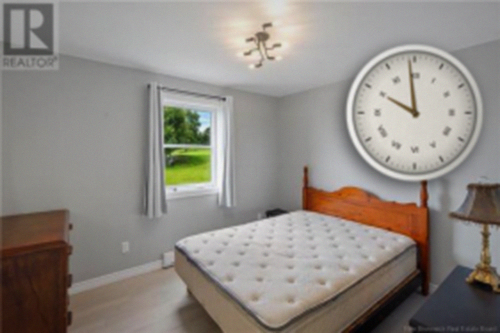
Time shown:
{"hour": 9, "minute": 59}
